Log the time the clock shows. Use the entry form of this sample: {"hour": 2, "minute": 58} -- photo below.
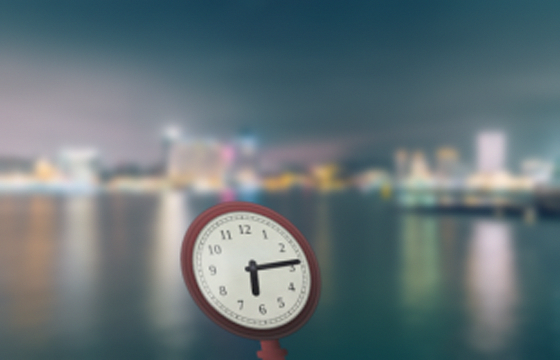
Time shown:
{"hour": 6, "minute": 14}
